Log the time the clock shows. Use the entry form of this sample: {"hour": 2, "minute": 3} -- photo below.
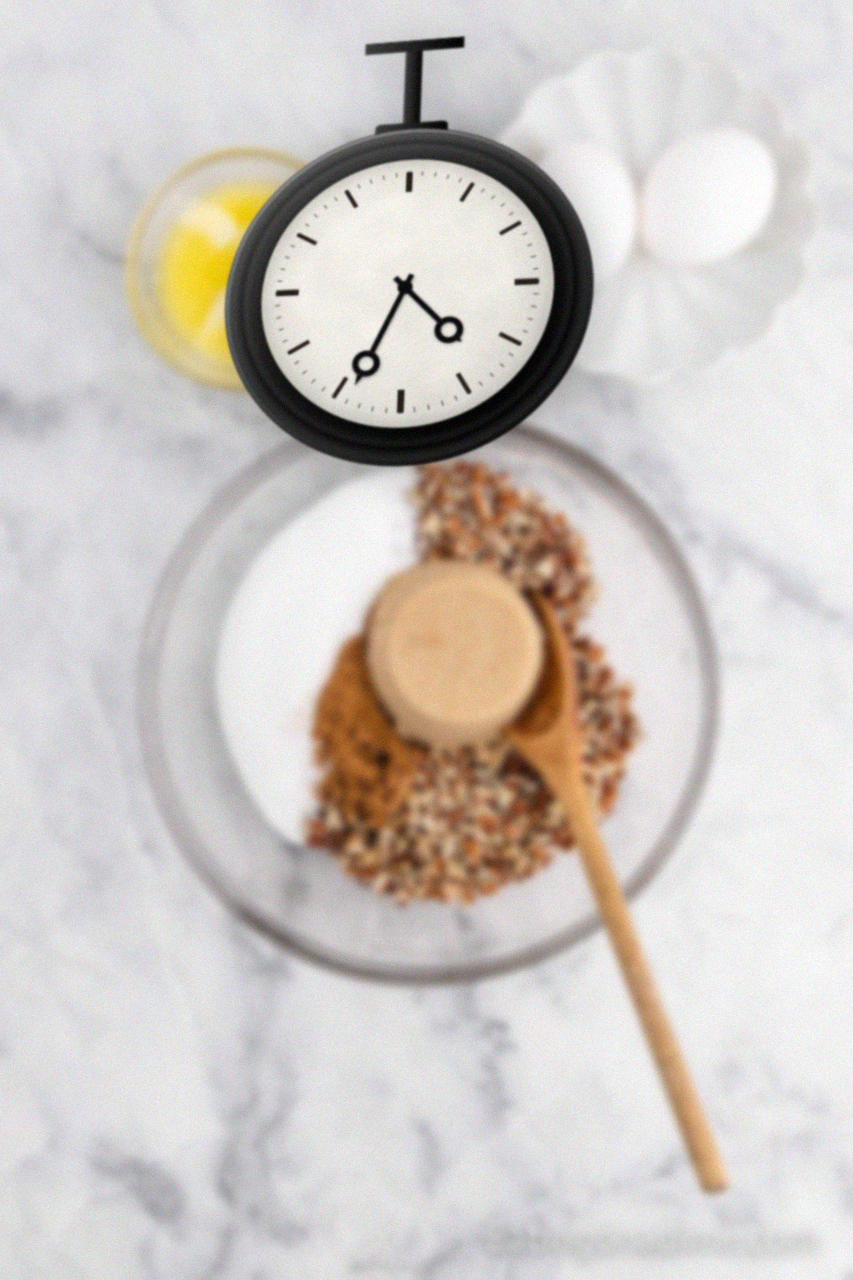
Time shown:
{"hour": 4, "minute": 34}
